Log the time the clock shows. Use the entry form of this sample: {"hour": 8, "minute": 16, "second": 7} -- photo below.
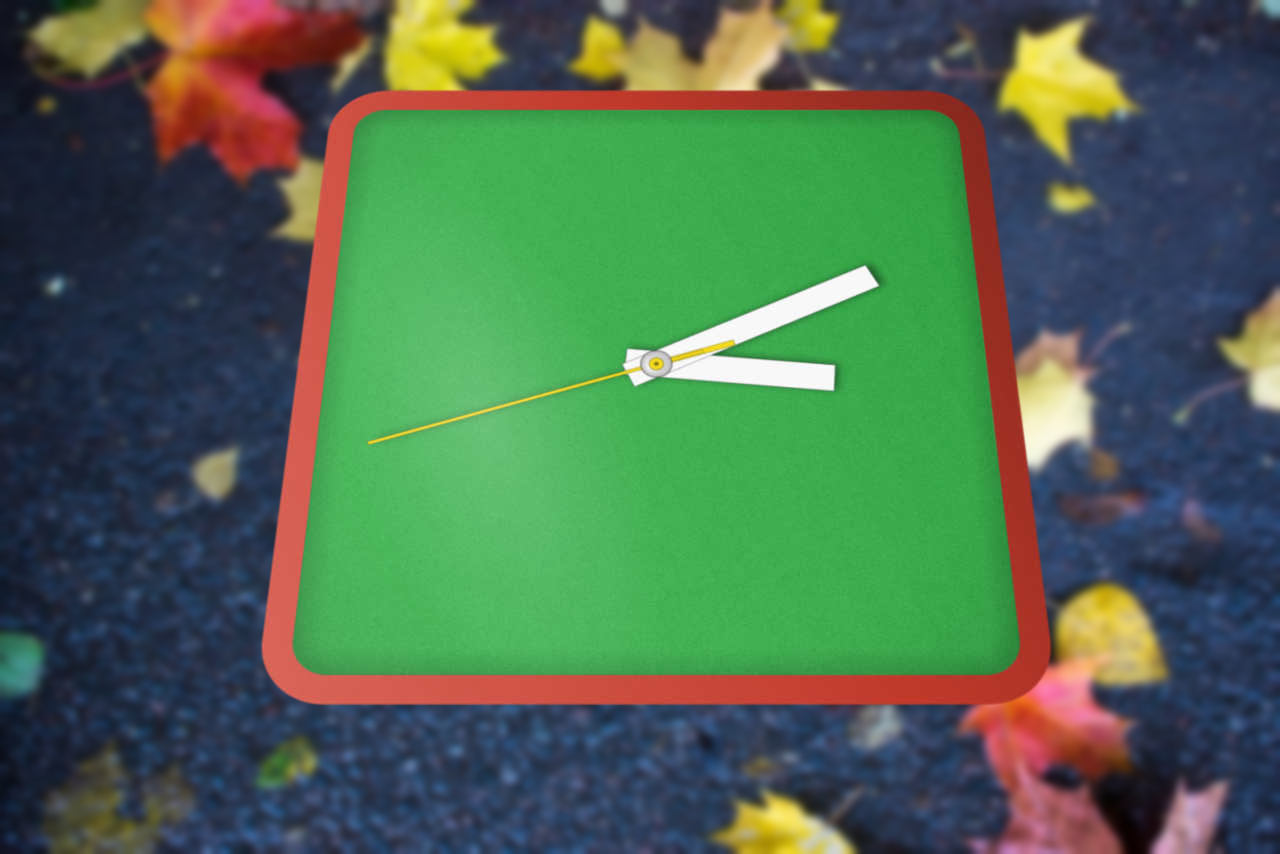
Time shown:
{"hour": 3, "minute": 10, "second": 42}
